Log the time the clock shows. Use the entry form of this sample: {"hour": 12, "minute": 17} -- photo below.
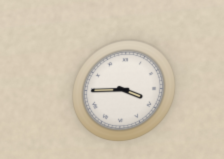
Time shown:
{"hour": 3, "minute": 45}
